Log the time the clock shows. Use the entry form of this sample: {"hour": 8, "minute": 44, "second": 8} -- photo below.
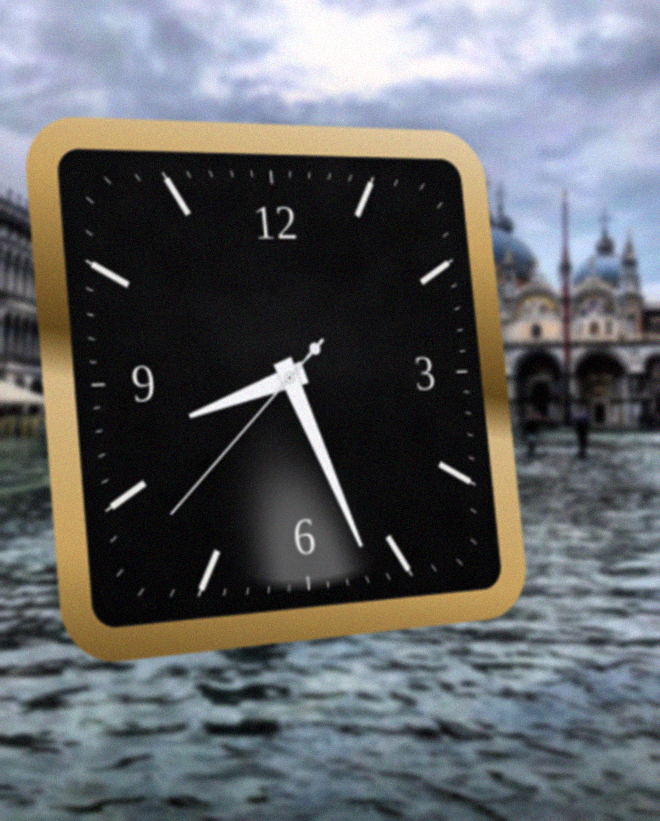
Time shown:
{"hour": 8, "minute": 26, "second": 38}
